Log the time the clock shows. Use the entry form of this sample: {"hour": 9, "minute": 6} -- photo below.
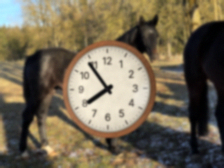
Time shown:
{"hour": 7, "minute": 54}
